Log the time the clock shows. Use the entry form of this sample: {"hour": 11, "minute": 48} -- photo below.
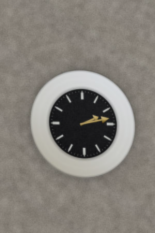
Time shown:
{"hour": 2, "minute": 13}
